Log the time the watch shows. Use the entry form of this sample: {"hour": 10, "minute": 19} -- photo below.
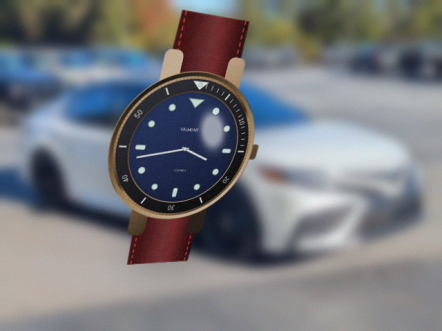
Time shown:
{"hour": 3, "minute": 43}
